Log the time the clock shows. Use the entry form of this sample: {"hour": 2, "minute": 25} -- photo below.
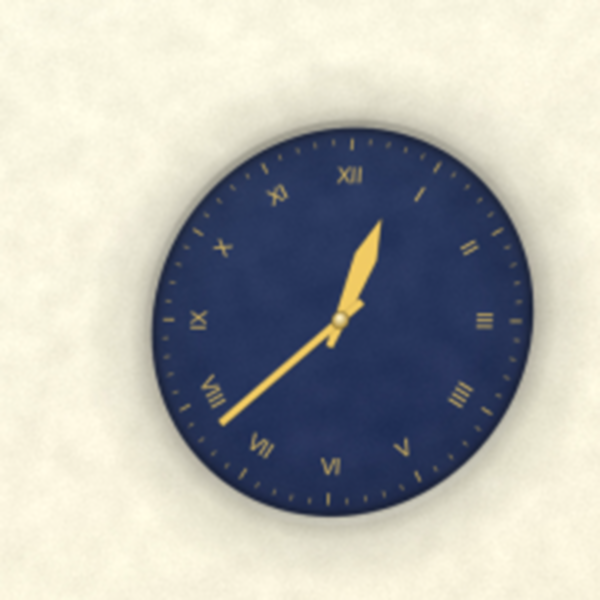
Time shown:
{"hour": 12, "minute": 38}
